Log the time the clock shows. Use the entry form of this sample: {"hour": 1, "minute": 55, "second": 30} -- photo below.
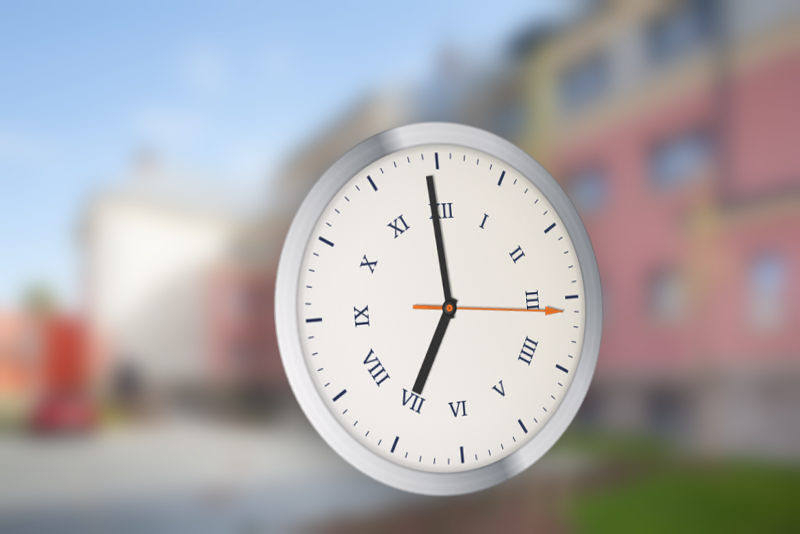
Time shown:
{"hour": 6, "minute": 59, "second": 16}
